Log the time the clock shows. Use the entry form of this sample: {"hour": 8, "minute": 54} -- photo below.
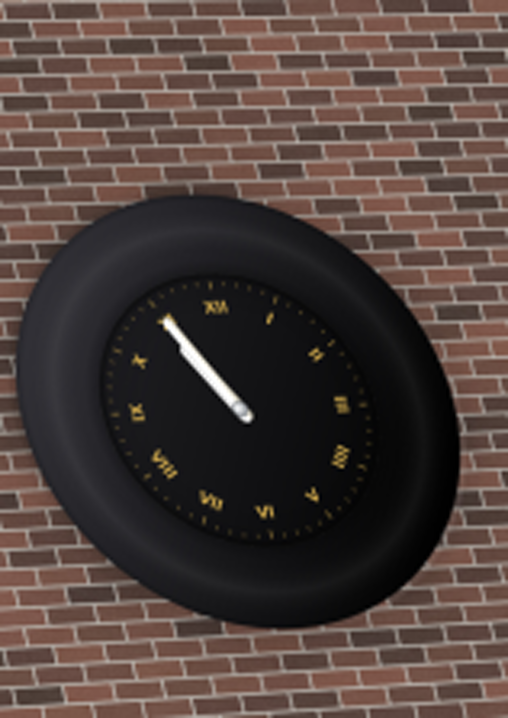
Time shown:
{"hour": 10, "minute": 55}
